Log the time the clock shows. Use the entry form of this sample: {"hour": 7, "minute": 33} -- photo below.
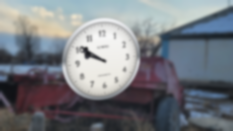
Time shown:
{"hour": 9, "minute": 51}
